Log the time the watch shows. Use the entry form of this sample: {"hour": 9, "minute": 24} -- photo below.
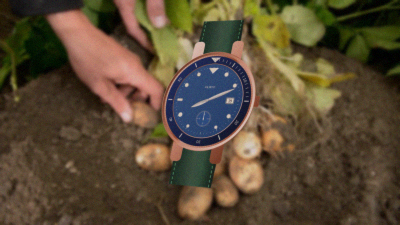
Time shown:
{"hour": 8, "minute": 11}
